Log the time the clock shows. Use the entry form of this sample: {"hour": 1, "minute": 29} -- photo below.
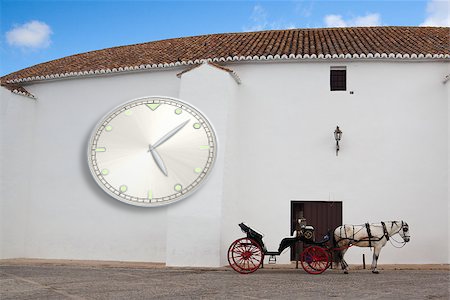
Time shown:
{"hour": 5, "minute": 8}
